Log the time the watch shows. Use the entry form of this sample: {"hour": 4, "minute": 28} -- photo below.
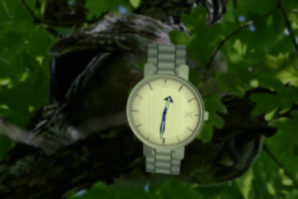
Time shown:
{"hour": 12, "minute": 31}
